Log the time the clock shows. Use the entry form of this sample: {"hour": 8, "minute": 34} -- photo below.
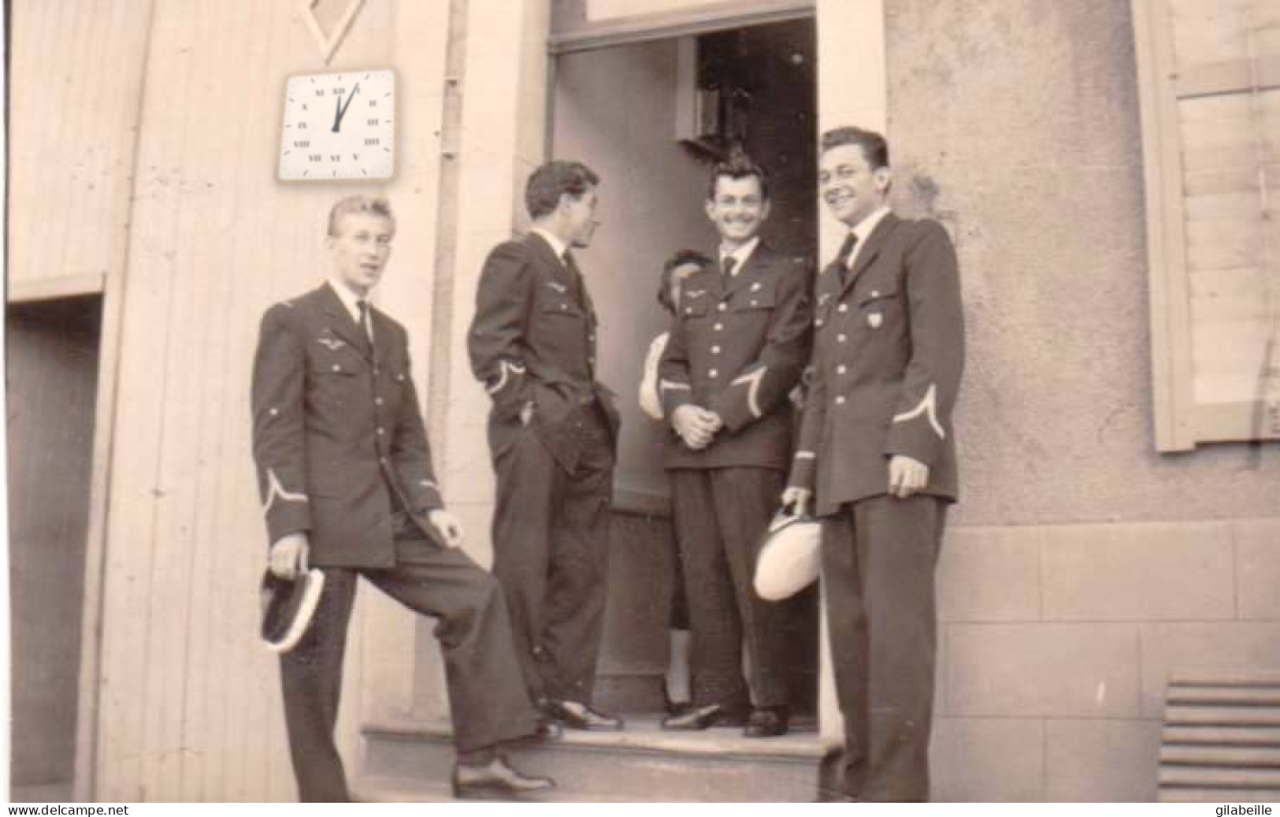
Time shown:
{"hour": 12, "minute": 4}
